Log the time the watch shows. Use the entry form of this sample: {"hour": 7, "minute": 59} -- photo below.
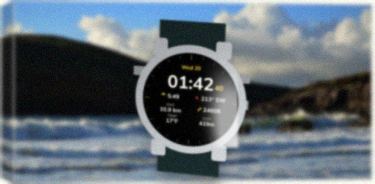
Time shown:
{"hour": 1, "minute": 42}
